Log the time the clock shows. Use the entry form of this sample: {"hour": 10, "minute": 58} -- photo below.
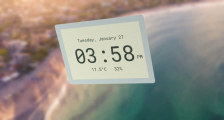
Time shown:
{"hour": 3, "minute": 58}
